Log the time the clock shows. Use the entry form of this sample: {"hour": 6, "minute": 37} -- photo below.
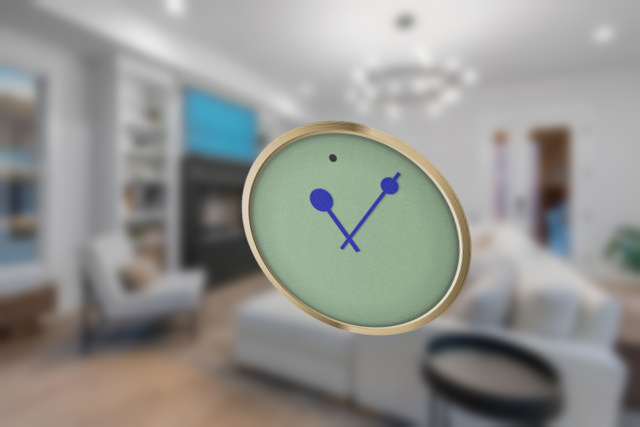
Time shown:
{"hour": 11, "minute": 7}
